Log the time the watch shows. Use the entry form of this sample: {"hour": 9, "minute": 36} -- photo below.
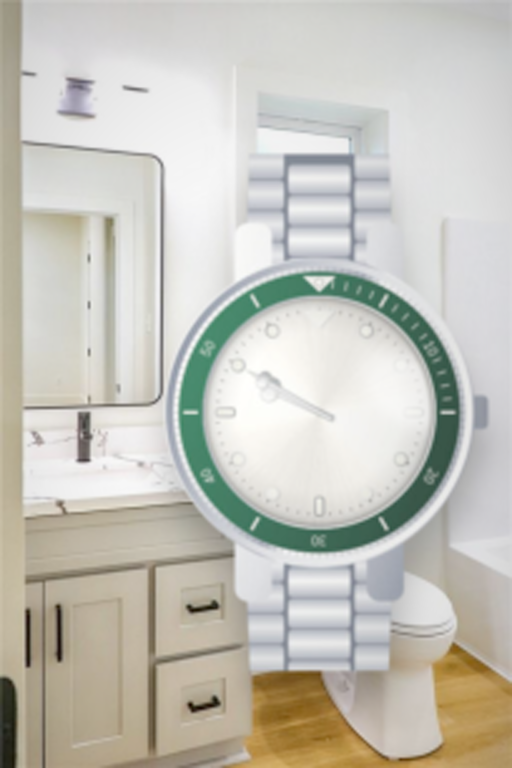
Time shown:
{"hour": 9, "minute": 50}
